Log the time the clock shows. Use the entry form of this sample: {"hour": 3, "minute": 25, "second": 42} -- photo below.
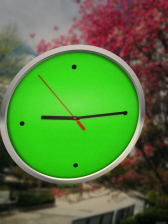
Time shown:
{"hour": 9, "minute": 14, "second": 54}
